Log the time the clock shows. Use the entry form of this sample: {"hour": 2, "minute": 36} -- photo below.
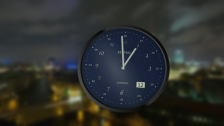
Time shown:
{"hour": 12, "minute": 59}
